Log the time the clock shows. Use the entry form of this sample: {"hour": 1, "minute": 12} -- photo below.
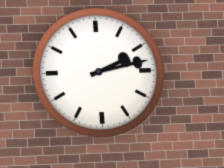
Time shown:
{"hour": 2, "minute": 13}
